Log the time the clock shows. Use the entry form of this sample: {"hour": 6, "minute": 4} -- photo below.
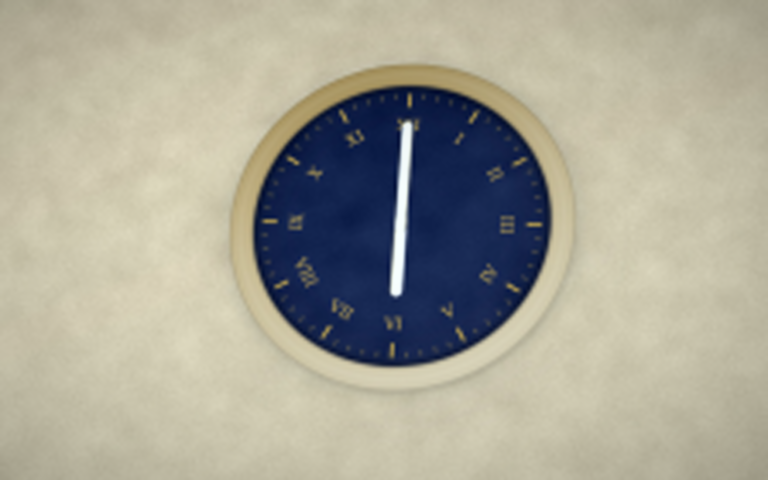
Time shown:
{"hour": 6, "minute": 0}
